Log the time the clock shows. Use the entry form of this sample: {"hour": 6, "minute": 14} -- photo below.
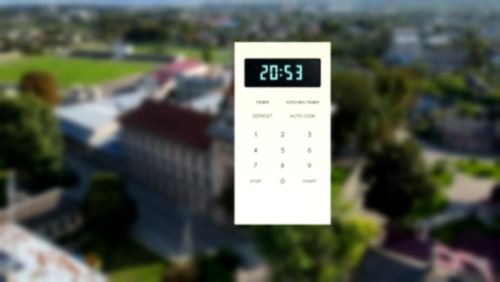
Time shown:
{"hour": 20, "minute": 53}
